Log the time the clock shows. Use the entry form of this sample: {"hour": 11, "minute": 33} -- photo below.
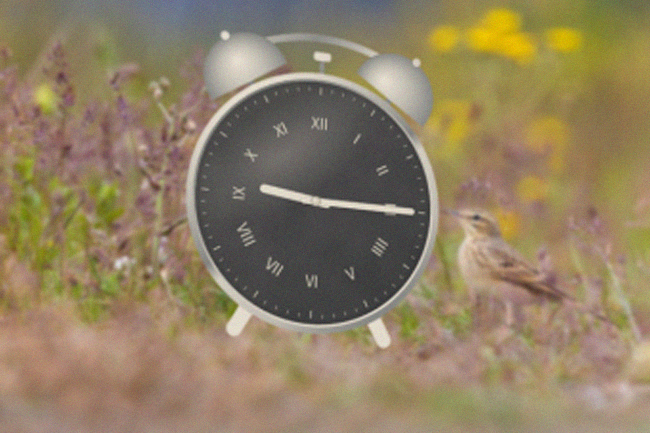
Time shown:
{"hour": 9, "minute": 15}
